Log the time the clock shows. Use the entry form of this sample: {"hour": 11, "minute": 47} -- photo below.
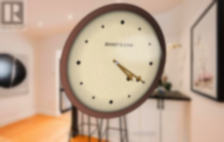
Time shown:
{"hour": 4, "minute": 20}
